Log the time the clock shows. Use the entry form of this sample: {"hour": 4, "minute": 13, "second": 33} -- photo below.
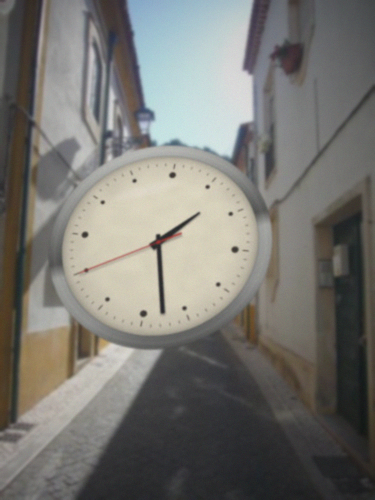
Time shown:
{"hour": 1, "minute": 27, "second": 40}
